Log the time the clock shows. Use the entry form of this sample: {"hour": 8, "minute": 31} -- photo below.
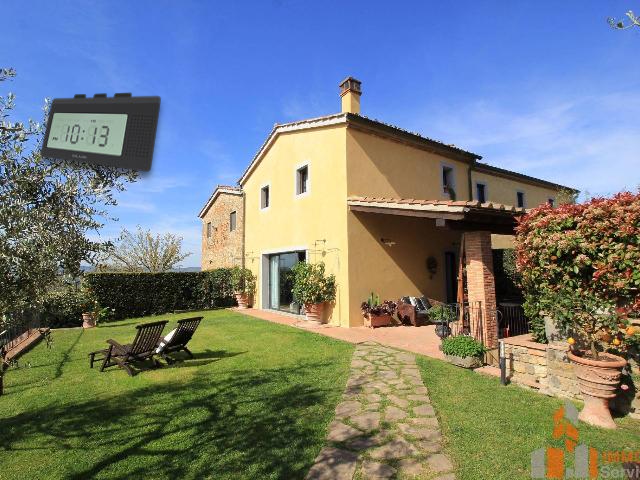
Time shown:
{"hour": 10, "minute": 13}
